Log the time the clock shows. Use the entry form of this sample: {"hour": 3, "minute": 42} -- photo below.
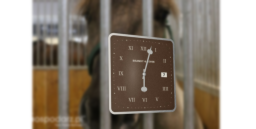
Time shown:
{"hour": 6, "minute": 3}
